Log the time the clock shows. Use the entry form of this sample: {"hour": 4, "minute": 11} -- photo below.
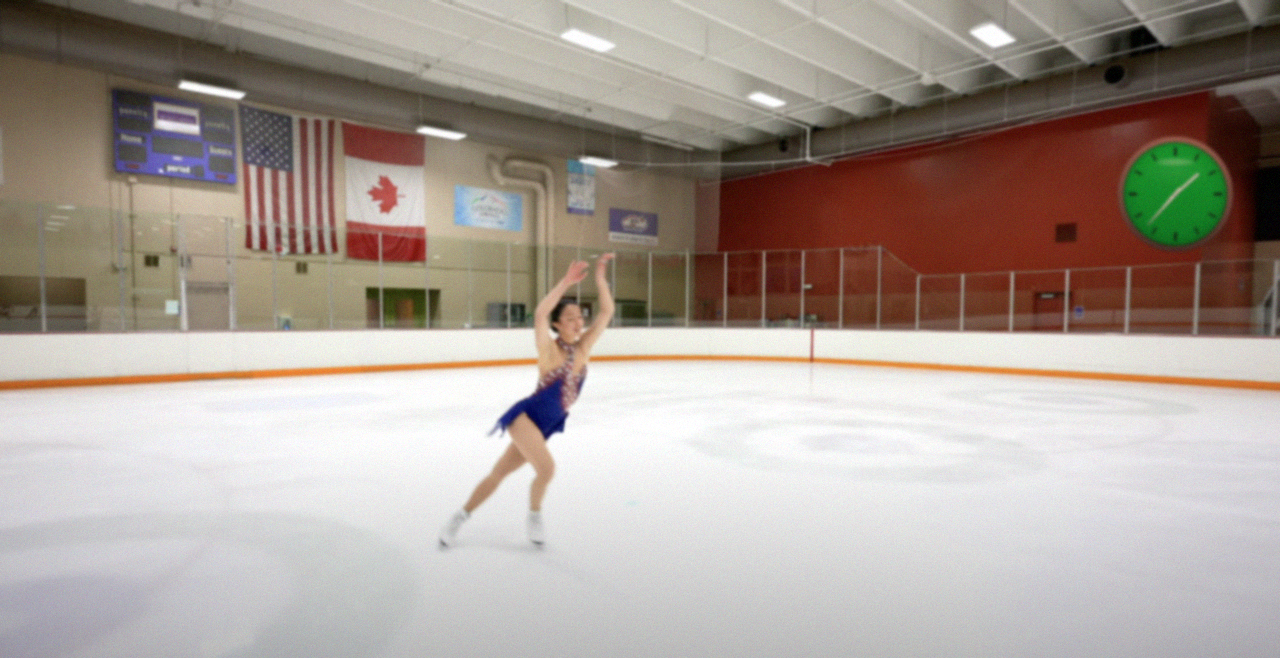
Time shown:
{"hour": 1, "minute": 37}
